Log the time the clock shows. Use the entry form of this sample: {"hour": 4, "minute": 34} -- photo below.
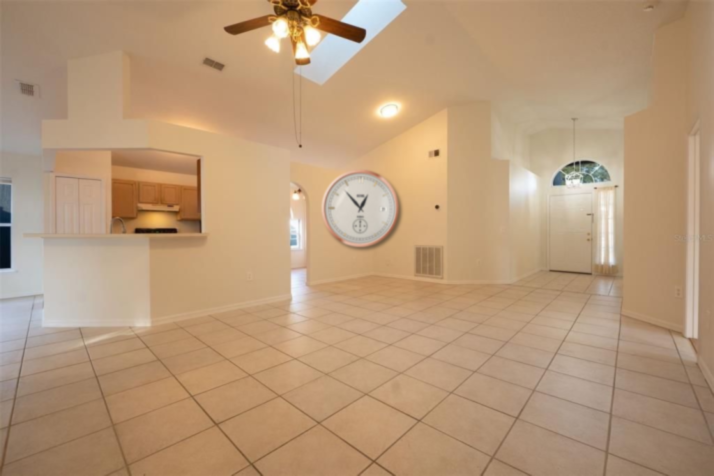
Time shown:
{"hour": 12, "minute": 53}
